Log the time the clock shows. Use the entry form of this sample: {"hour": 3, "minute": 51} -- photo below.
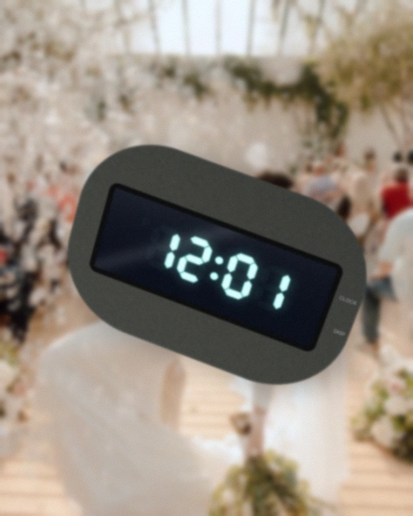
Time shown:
{"hour": 12, "minute": 1}
